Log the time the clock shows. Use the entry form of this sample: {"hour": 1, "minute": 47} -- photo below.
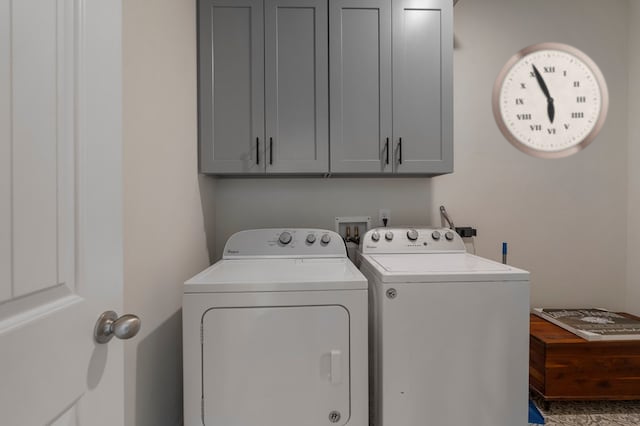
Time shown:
{"hour": 5, "minute": 56}
